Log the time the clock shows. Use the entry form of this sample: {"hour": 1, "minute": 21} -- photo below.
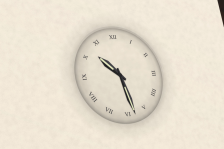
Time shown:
{"hour": 10, "minute": 28}
